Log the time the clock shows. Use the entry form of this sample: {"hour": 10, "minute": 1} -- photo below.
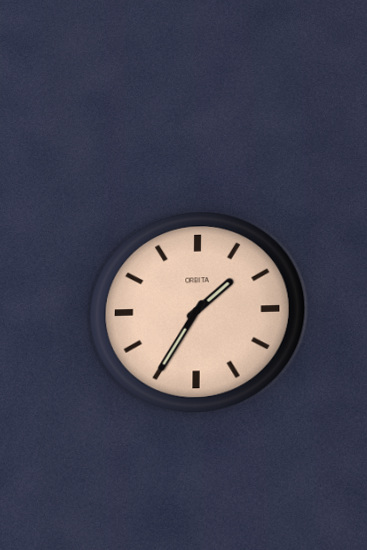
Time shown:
{"hour": 1, "minute": 35}
